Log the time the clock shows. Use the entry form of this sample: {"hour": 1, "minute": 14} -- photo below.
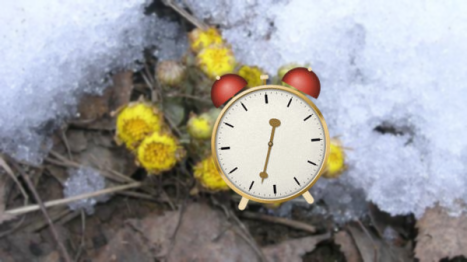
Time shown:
{"hour": 12, "minute": 33}
